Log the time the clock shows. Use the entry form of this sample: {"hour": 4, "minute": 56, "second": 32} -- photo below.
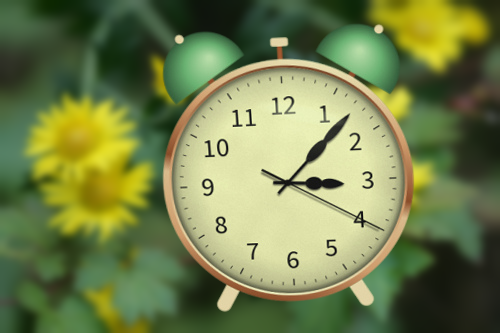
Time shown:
{"hour": 3, "minute": 7, "second": 20}
